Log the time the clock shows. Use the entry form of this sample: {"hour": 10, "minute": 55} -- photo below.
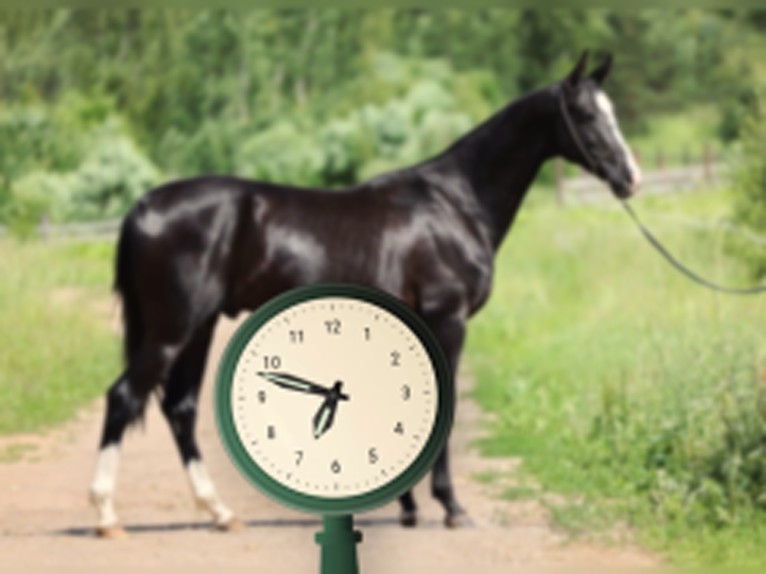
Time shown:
{"hour": 6, "minute": 48}
